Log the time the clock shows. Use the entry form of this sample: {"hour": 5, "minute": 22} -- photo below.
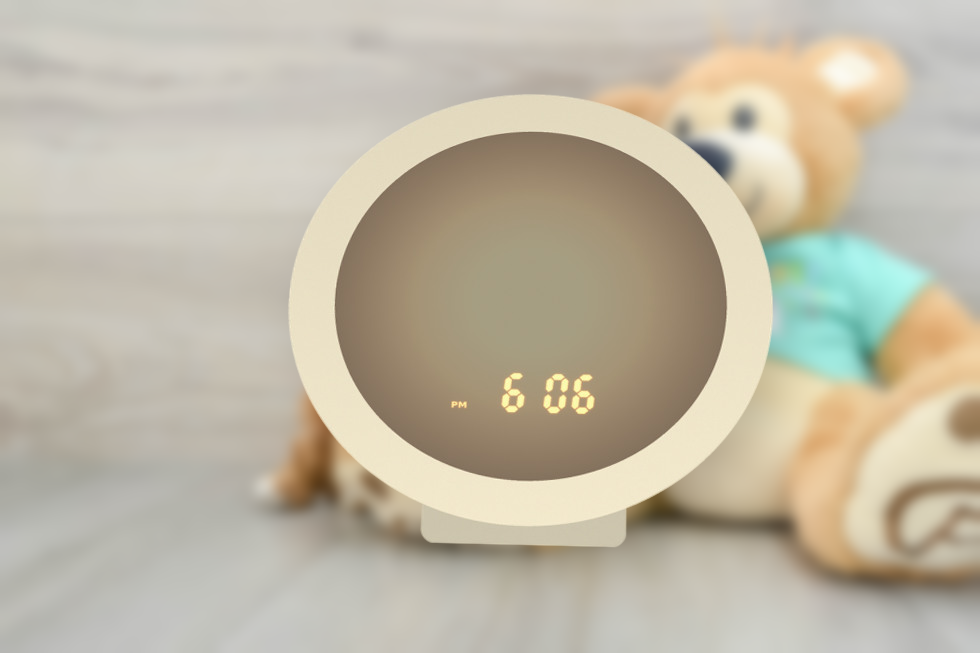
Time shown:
{"hour": 6, "minute": 6}
